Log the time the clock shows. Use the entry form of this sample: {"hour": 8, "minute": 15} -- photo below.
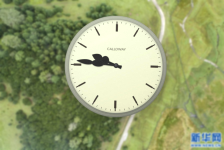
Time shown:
{"hour": 9, "minute": 46}
